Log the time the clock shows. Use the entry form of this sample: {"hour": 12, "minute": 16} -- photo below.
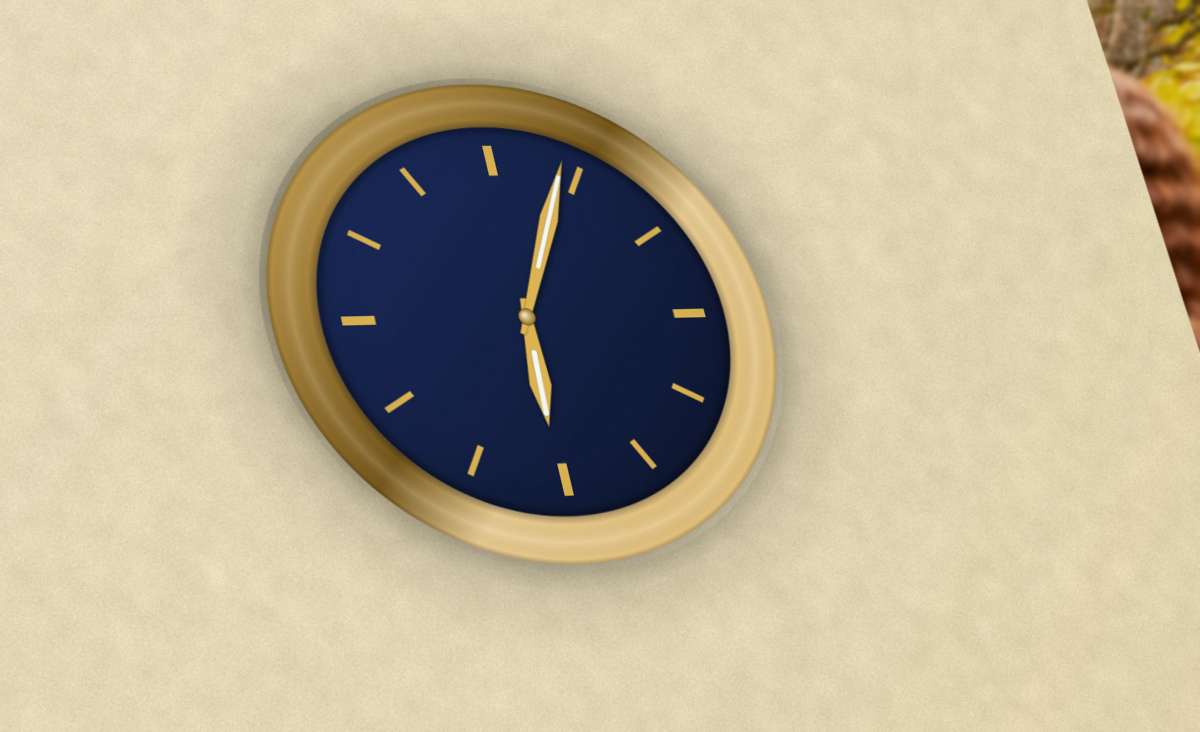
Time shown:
{"hour": 6, "minute": 4}
